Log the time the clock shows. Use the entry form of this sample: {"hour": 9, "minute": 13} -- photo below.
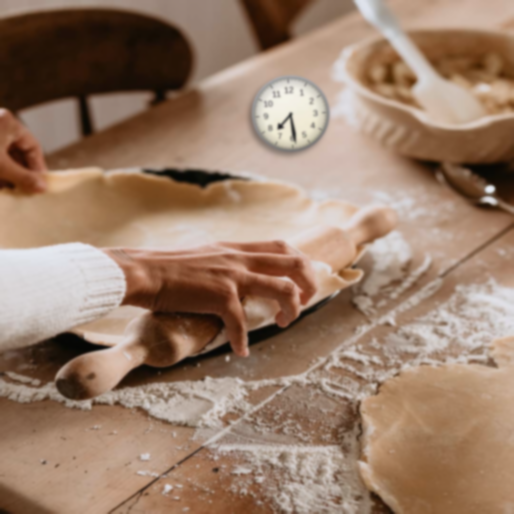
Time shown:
{"hour": 7, "minute": 29}
